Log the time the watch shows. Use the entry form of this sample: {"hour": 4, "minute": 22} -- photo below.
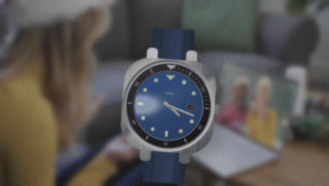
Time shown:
{"hour": 4, "minute": 18}
